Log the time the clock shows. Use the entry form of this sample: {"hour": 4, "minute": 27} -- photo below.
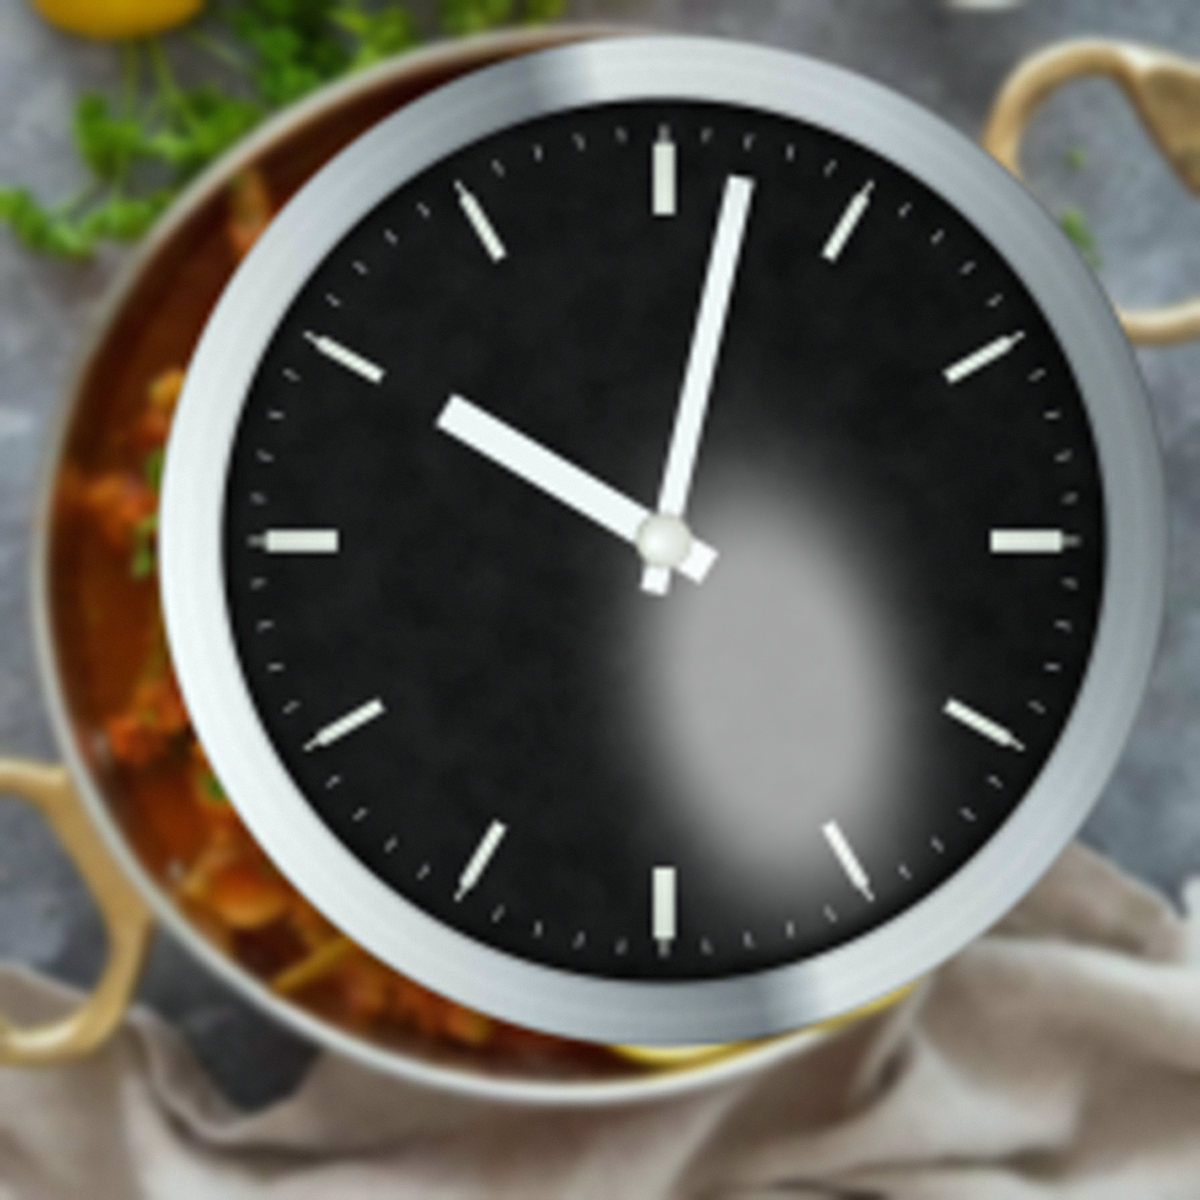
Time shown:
{"hour": 10, "minute": 2}
